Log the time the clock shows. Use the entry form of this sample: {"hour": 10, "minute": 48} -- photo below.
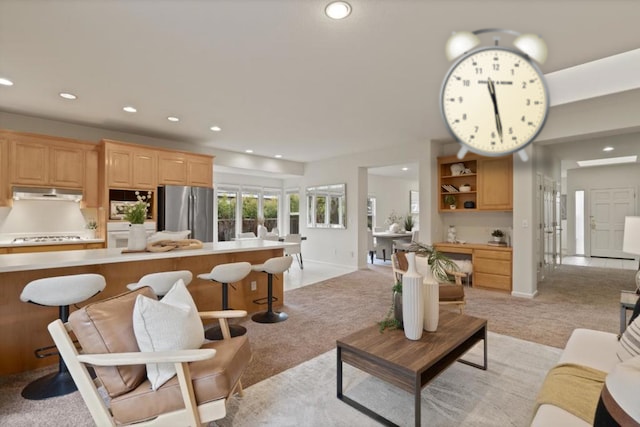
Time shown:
{"hour": 11, "minute": 28}
